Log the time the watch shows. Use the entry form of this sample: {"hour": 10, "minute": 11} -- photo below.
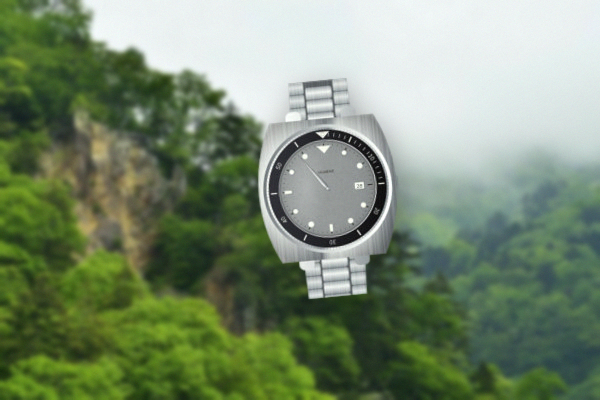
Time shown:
{"hour": 10, "minute": 54}
